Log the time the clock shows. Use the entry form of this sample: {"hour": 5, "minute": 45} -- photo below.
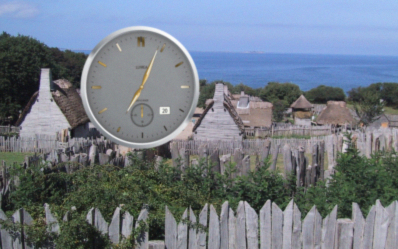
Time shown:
{"hour": 7, "minute": 4}
